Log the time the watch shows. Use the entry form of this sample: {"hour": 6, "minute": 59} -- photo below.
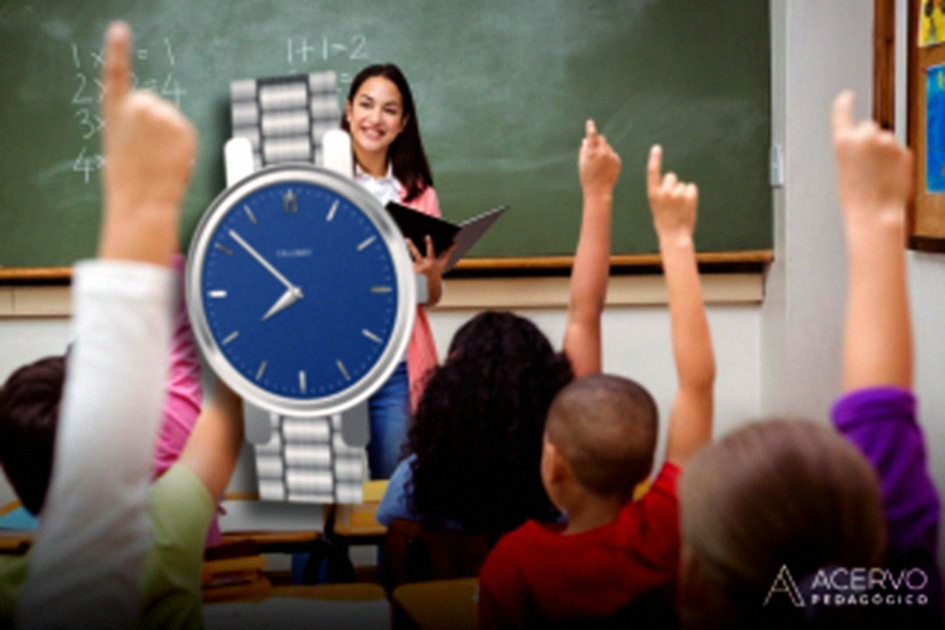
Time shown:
{"hour": 7, "minute": 52}
